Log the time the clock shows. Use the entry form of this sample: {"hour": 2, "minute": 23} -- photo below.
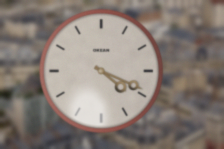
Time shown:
{"hour": 4, "minute": 19}
